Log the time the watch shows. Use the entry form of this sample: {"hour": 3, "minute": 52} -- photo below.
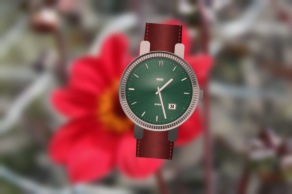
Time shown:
{"hour": 1, "minute": 27}
